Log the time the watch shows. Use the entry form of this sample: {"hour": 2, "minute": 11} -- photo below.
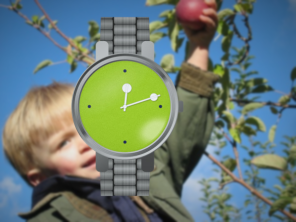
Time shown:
{"hour": 12, "minute": 12}
